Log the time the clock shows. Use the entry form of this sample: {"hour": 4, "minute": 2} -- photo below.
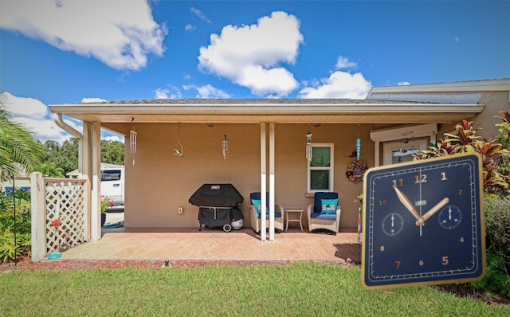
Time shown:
{"hour": 1, "minute": 54}
